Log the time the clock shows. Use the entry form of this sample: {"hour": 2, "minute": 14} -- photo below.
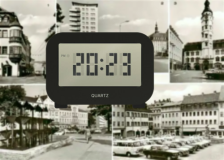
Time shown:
{"hour": 20, "minute": 23}
